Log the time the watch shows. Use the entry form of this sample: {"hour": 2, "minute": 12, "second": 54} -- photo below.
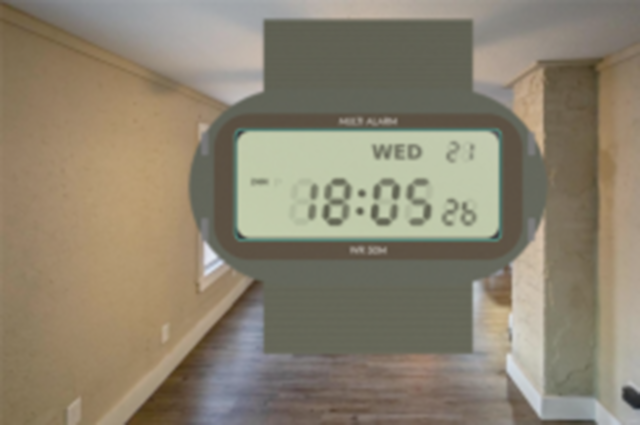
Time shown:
{"hour": 18, "minute": 5, "second": 26}
